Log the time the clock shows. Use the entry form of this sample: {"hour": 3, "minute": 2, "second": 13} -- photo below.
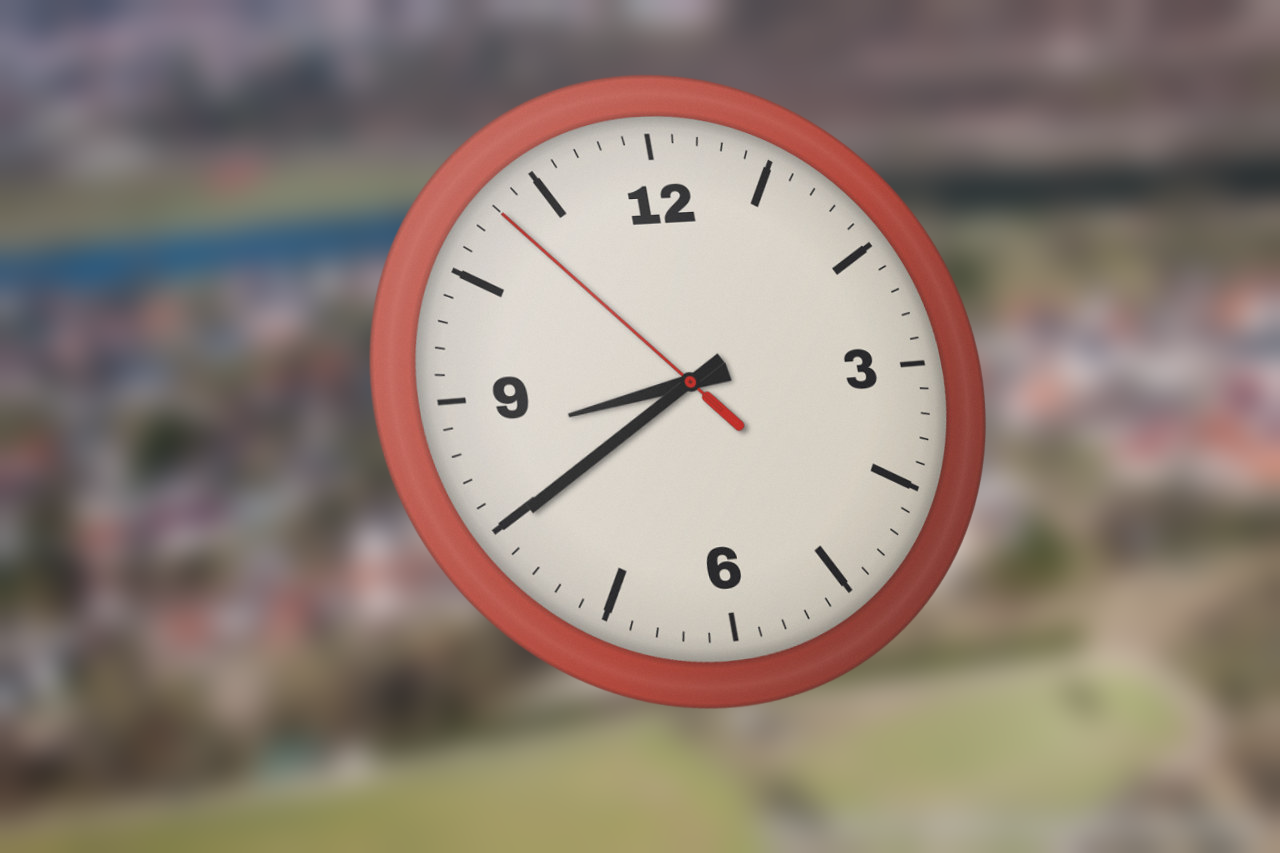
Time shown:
{"hour": 8, "minute": 39, "second": 53}
